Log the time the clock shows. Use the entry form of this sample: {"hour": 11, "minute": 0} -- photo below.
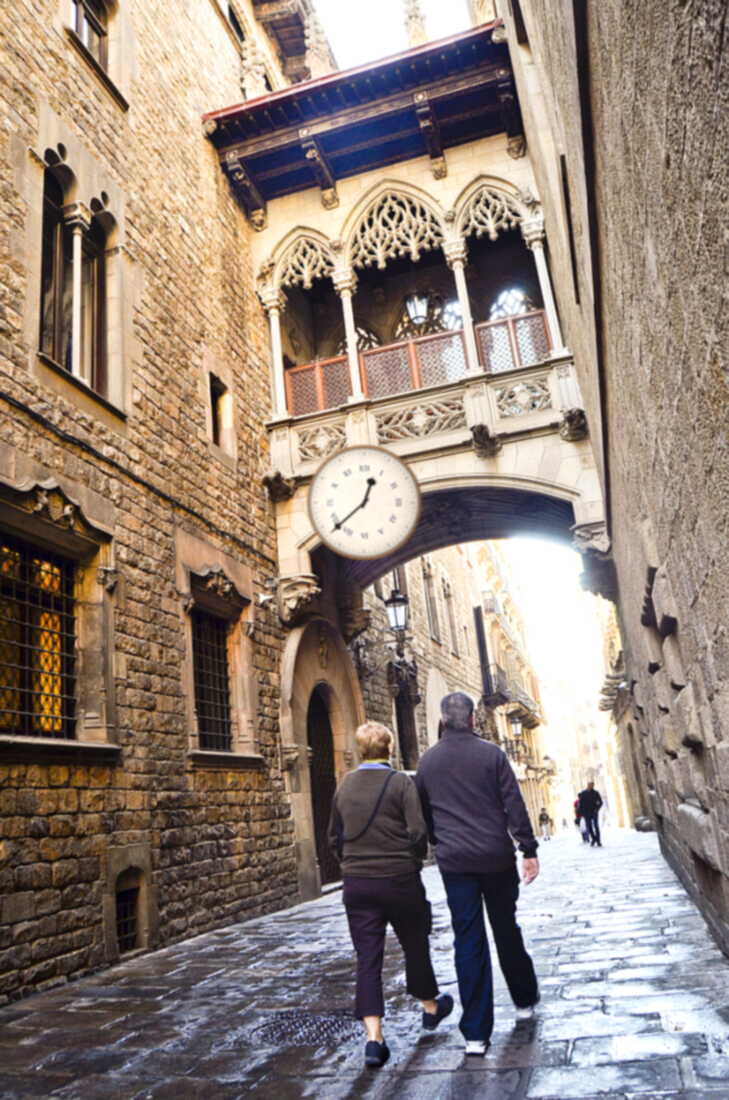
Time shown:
{"hour": 12, "minute": 38}
